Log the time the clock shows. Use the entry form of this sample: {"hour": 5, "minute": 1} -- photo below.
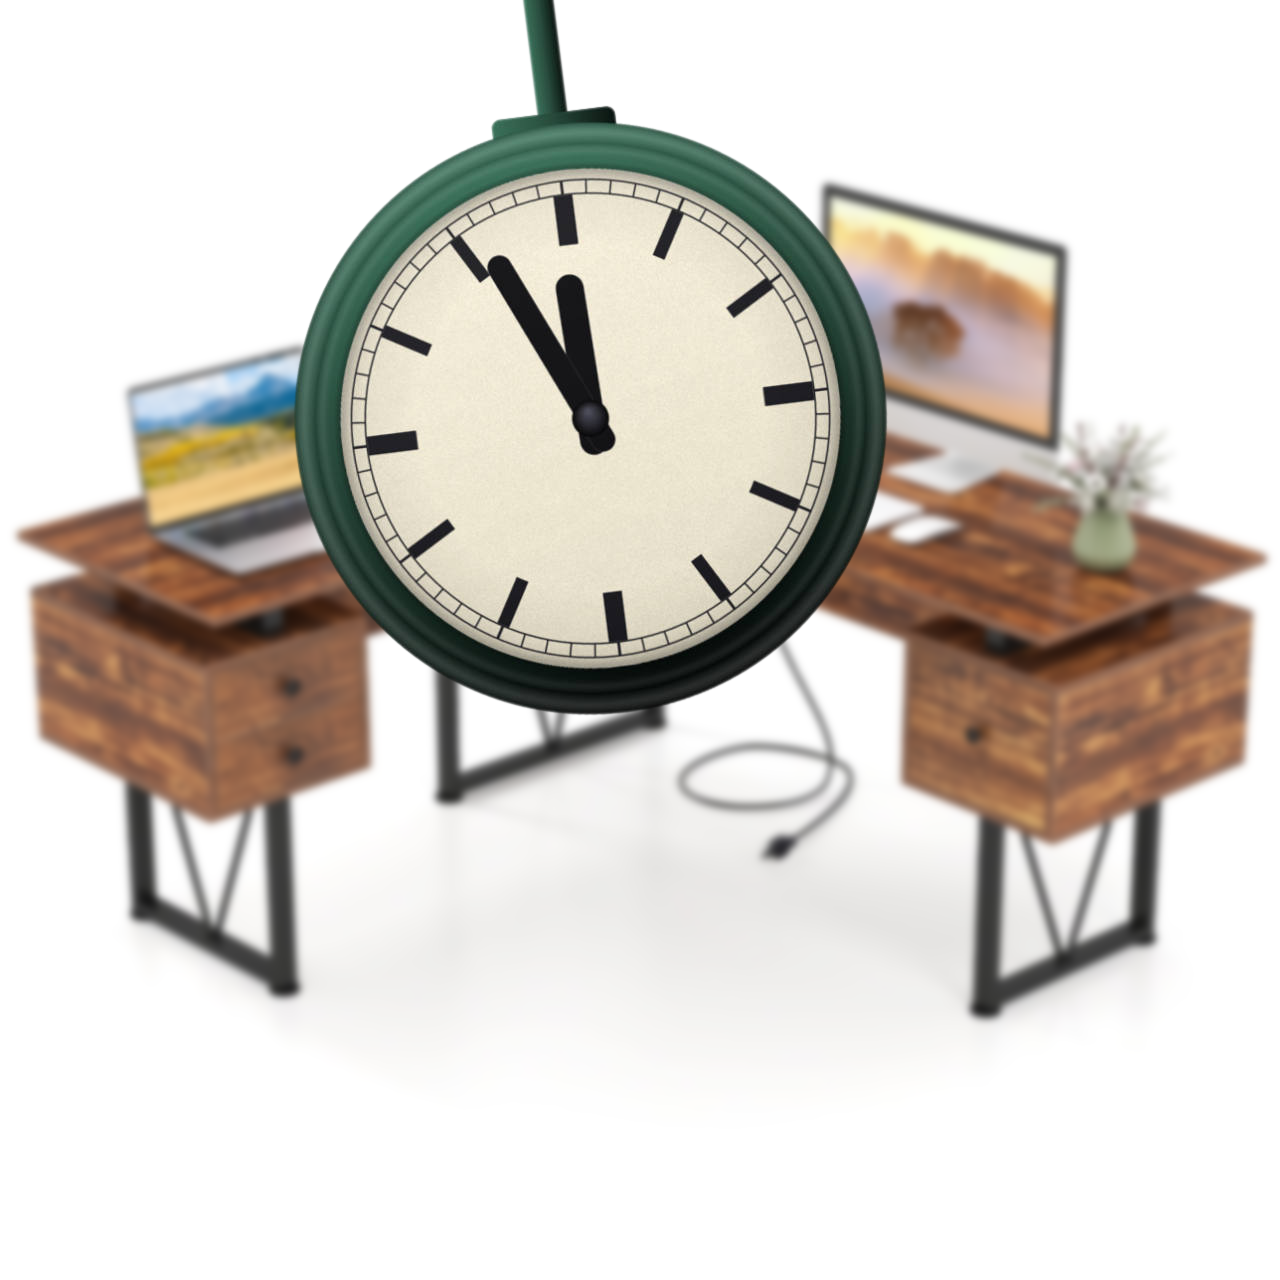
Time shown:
{"hour": 11, "minute": 56}
